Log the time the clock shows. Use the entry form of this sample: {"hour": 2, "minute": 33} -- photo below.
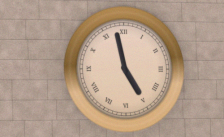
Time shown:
{"hour": 4, "minute": 58}
